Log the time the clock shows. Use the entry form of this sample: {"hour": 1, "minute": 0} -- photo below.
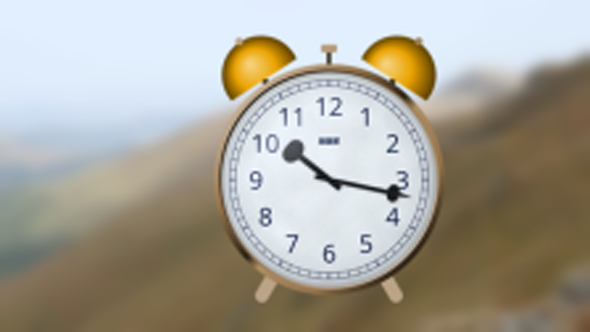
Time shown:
{"hour": 10, "minute": 17}
